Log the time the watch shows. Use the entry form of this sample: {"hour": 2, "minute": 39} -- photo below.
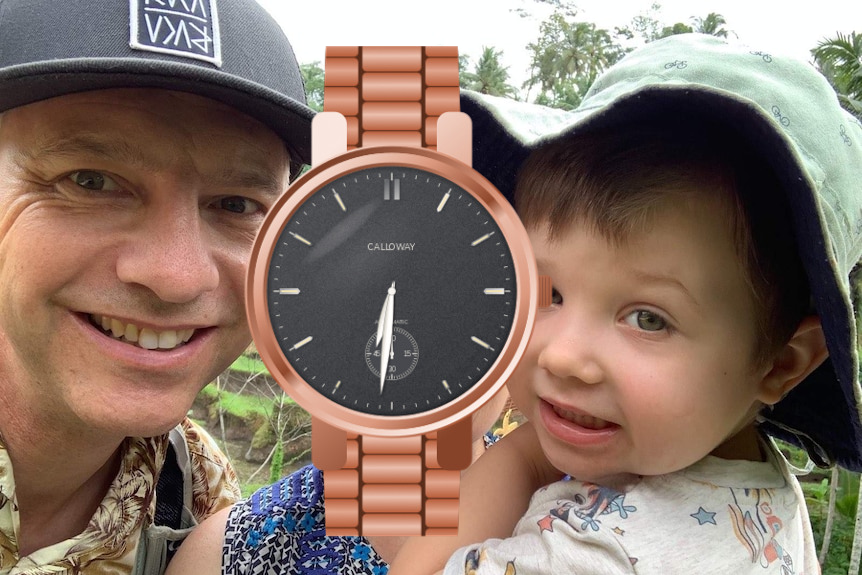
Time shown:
{"hour": 6, "minute": 31}
